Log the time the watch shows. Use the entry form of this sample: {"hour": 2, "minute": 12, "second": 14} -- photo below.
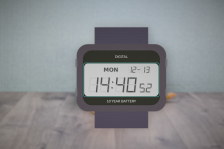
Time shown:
{"hour": 14, "minute": 40, "second": 52}
